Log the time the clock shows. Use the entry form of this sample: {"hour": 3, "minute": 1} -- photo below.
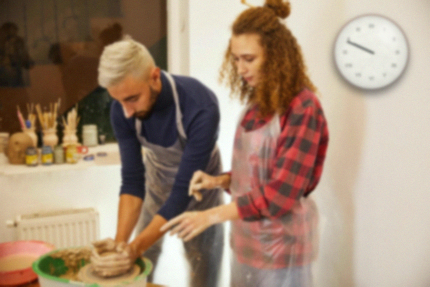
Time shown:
{"hour": 9, "minute": 49}
